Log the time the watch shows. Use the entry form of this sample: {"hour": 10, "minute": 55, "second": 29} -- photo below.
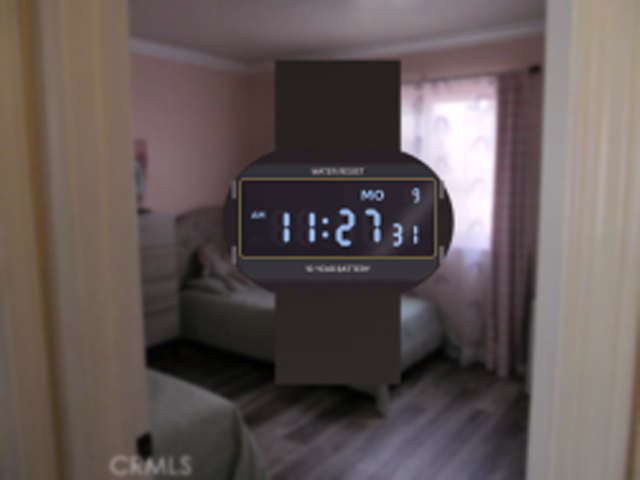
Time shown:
{"hour": 11, "minute": 27, "second": 31}
